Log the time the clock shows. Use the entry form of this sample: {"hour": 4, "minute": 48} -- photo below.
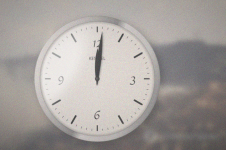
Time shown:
{"hour": 12, "minute": 1}
